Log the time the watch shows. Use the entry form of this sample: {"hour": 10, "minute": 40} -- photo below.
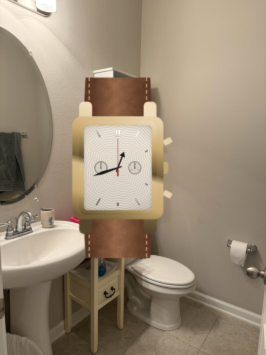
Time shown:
{"hour": 12, "minute": 42}
